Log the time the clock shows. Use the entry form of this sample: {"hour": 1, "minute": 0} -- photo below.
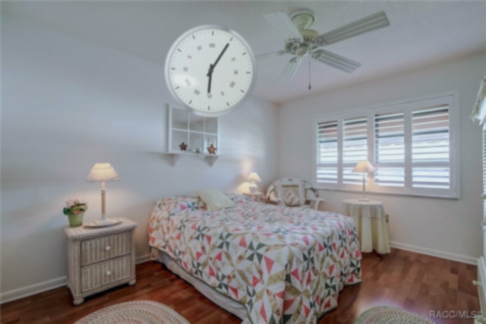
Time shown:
{"hour": 6, "minute": 5}
